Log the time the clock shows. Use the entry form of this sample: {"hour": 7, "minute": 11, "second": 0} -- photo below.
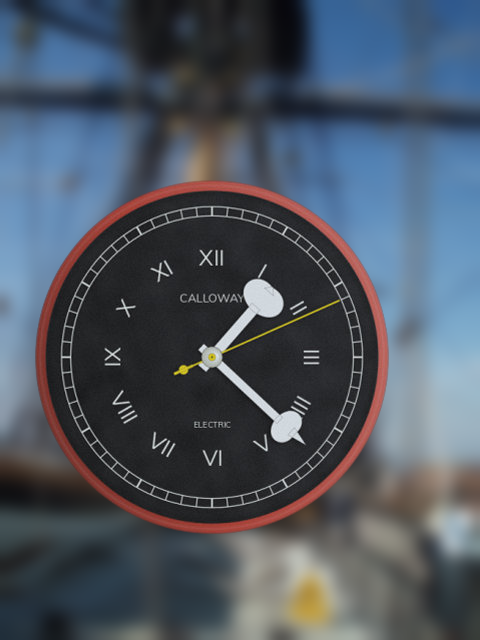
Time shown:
{"hour": 1, "minute": 22, "second": 11}
